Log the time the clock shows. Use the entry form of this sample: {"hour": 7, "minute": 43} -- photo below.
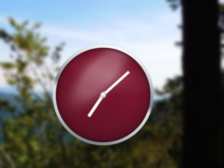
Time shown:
{"hour": 7, "minute": 8}
